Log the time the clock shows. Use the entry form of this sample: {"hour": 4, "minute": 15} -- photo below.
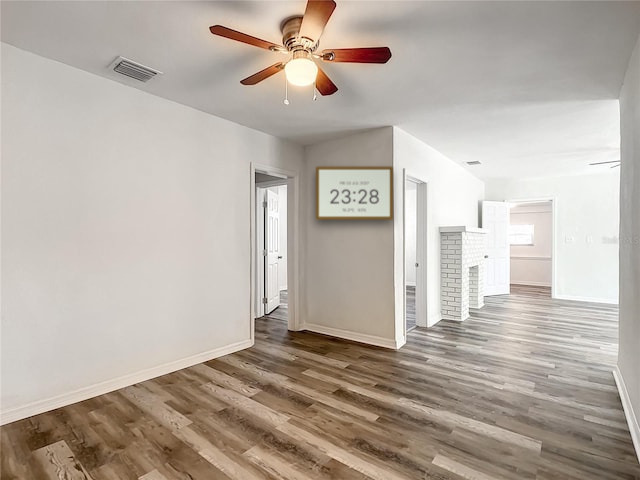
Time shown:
{"hour": 23, "minute": 28}
